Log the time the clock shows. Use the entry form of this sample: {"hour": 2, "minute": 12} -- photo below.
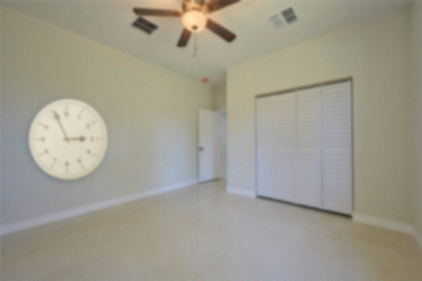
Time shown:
{"hour": 2, "minute": 56}
